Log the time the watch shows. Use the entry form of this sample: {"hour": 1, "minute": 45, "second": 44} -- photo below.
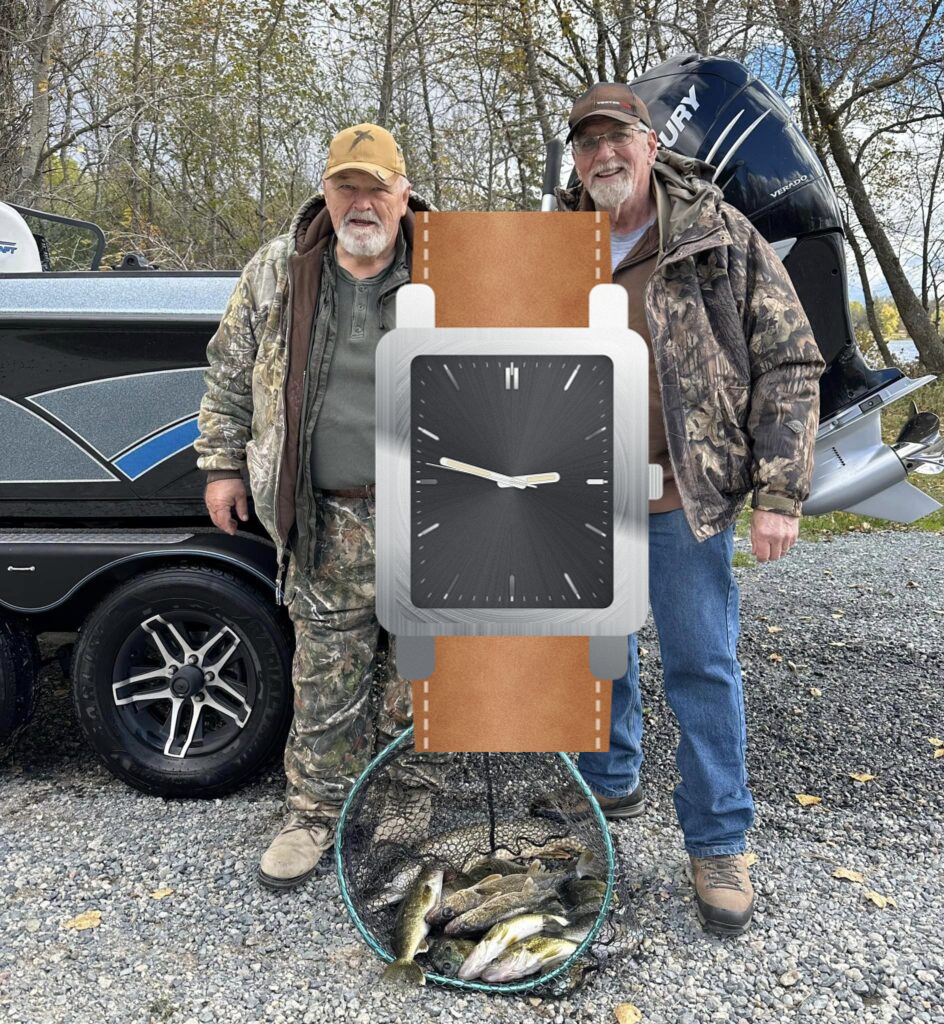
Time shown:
{"hour": 2, "minute": 47, "second": 47}
